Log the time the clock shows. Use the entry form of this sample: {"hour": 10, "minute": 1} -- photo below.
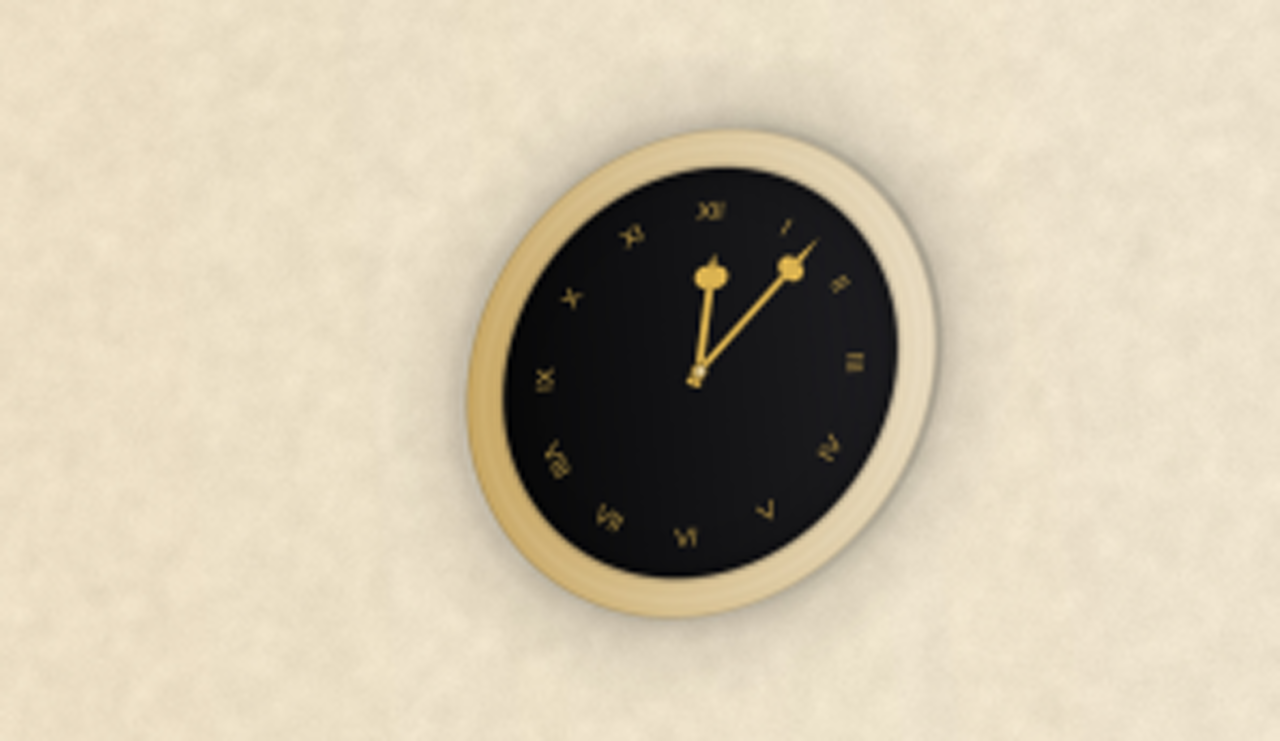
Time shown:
{"hour": 12, "minute": 7}
